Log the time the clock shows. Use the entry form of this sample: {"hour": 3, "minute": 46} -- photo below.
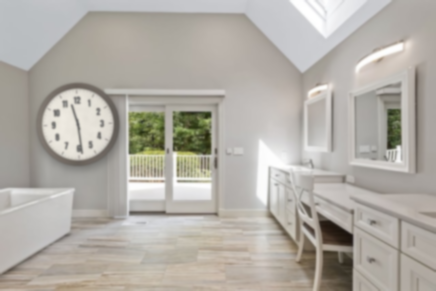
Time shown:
{"hour": 11, "minute": 29}
